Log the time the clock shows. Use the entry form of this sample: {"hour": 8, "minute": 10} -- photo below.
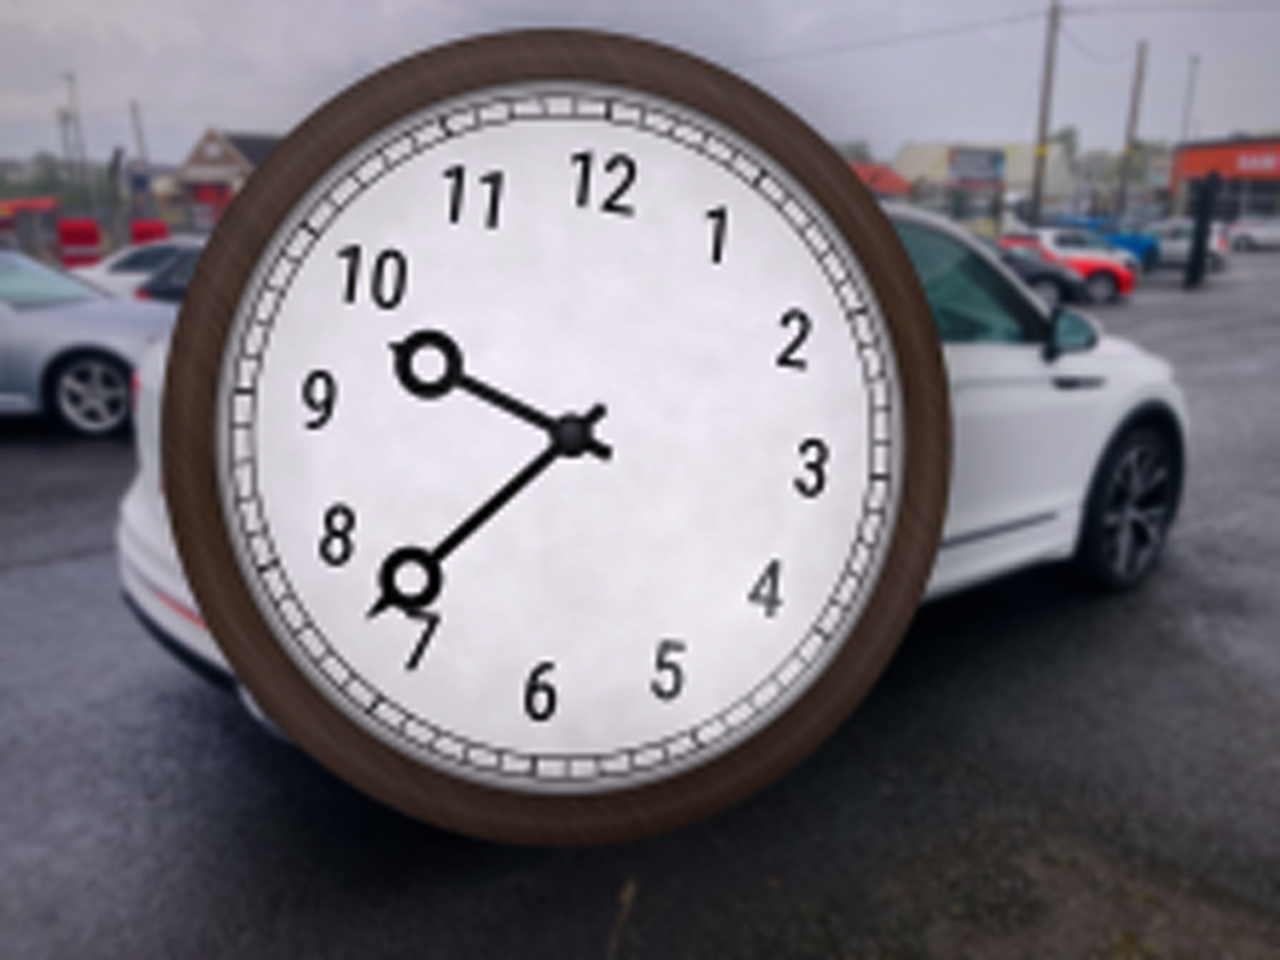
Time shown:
{"hour": 9, "minute": 37}
